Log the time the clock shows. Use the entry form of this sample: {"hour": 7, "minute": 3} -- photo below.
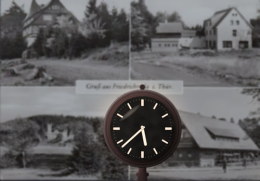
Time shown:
{"hour": 5, "minute": 38}
